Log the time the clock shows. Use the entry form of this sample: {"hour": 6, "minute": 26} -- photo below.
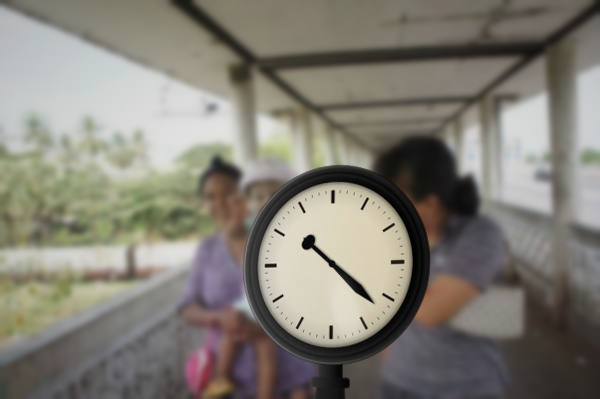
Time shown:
{"hour": 10, "minute": 22}
